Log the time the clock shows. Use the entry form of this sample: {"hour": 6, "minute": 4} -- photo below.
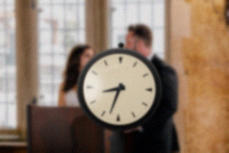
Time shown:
{"hour": 8, "minute": 33}
